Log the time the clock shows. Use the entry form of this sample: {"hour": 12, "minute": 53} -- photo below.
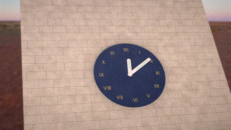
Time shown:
{"hour": 12, "minute": 9}
